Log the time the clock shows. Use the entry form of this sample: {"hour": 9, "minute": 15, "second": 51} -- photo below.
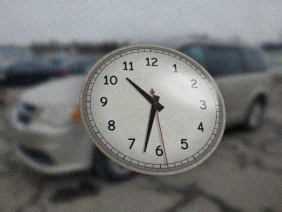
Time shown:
{"hour": 10, "minute": 32, "second": 29}
